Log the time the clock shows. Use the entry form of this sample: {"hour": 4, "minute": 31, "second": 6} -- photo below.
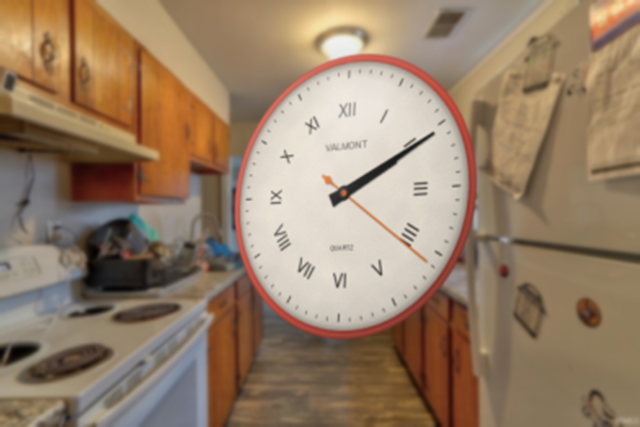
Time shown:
{"hour": 2, "minute": 10, "second": 21}
